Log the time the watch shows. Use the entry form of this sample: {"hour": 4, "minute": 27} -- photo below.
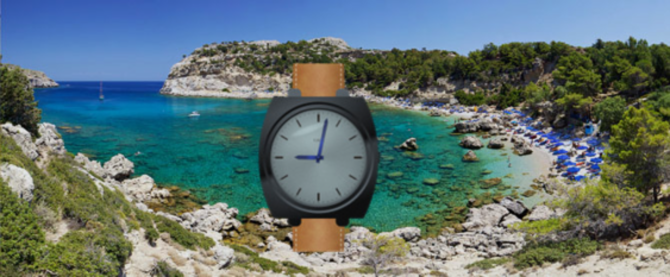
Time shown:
{"hour": 9, "minute": 2}
